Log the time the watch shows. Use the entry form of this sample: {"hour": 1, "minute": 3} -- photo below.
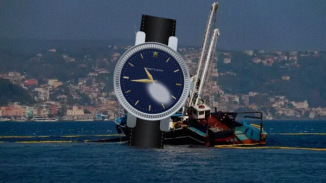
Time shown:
{"hour": 10, "minute": 44}
